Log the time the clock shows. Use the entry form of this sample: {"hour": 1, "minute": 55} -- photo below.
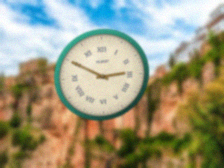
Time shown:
{"hour": 2, "minute": 50}
